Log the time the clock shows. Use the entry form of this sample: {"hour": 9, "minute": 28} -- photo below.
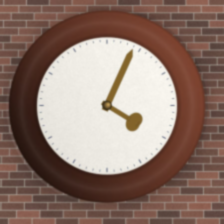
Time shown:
{"hour": 4, "minute": 4}
